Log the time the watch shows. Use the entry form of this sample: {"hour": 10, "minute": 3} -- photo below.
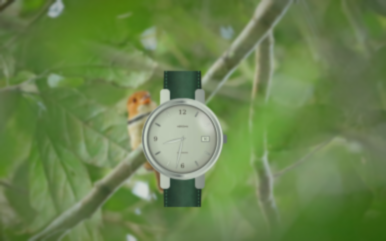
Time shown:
{"hour": 8, "minute": 32}
